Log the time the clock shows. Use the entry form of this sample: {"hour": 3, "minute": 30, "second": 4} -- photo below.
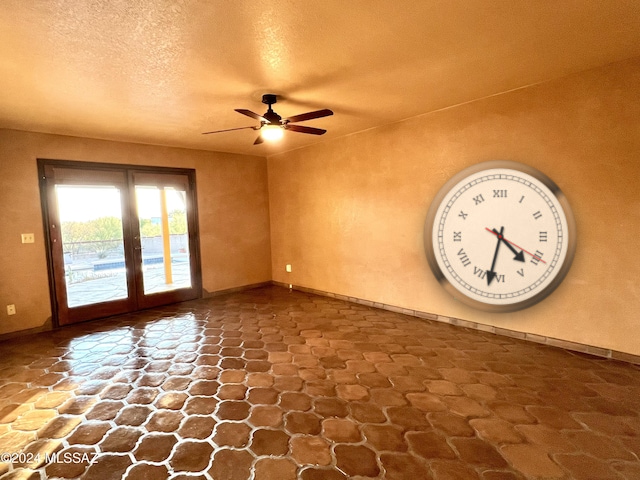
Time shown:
{"hour": 4, "minute": 32, "second": 20}
